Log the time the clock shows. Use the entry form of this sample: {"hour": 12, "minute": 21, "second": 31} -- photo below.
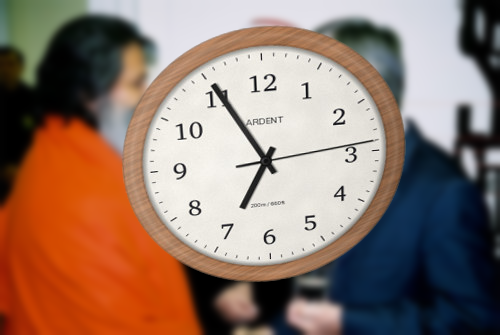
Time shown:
{"hour": 6, "minute": 55, "second": 14}
